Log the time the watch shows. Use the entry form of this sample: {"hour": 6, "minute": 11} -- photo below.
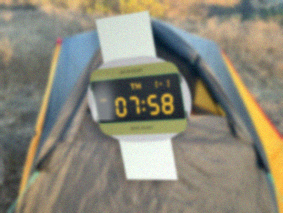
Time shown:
{"hour": 7, "minute": 58}
